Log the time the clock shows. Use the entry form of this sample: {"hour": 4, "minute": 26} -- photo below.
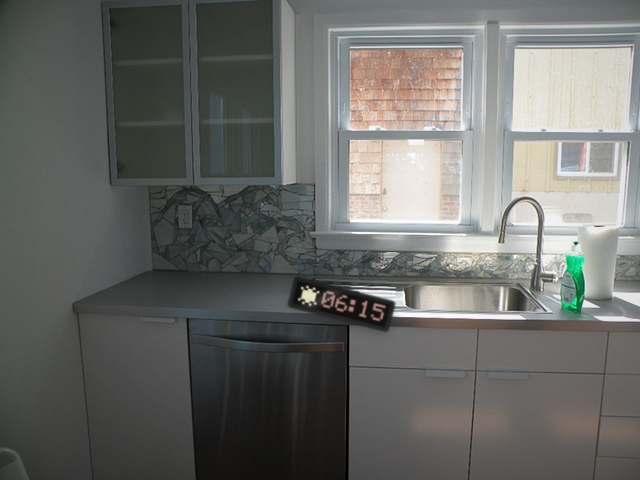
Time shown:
{"hour": 6, "minute": 15}
